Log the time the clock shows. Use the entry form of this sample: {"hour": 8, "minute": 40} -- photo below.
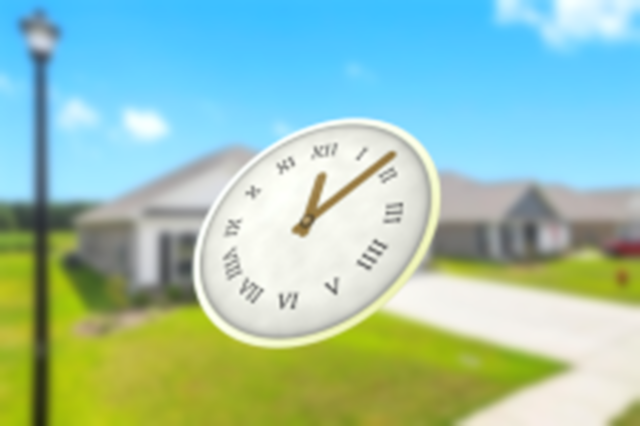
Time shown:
{"hour": 12, "minute": 8}
